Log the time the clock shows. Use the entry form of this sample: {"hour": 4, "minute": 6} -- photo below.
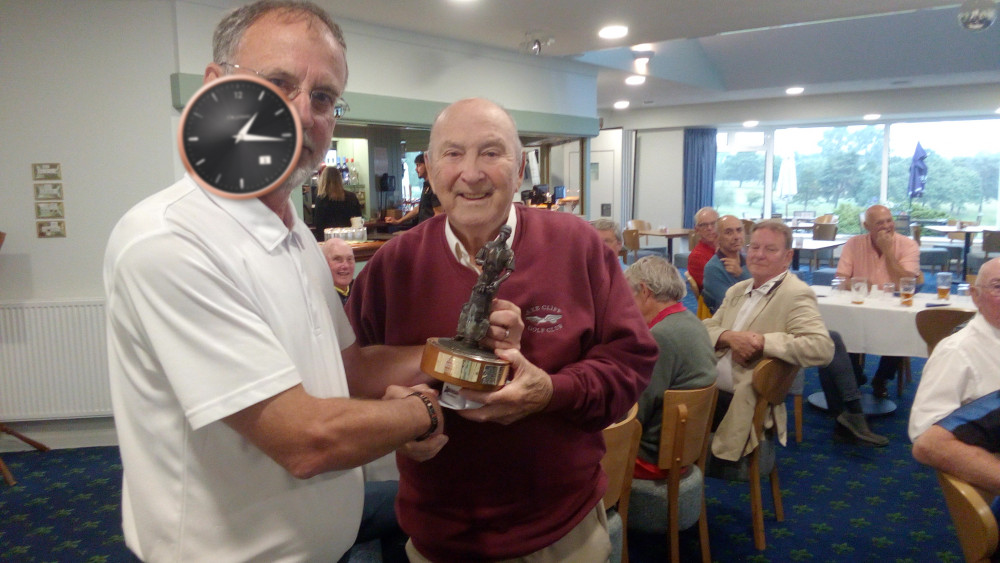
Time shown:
{"hour": 1, "minute": 16}
